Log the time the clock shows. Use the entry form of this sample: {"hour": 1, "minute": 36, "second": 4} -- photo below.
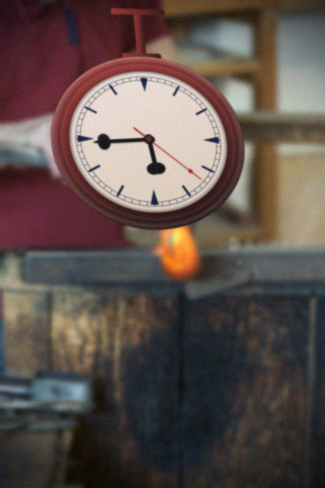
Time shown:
{"hour": 5, "minute": 44, "second": 22}
